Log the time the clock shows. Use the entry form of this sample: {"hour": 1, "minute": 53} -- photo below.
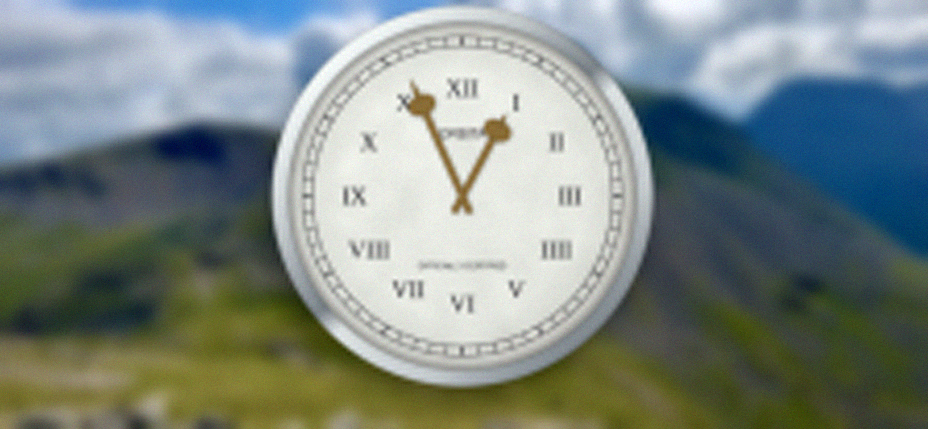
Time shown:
{"hour": 12, "minute": 56}
